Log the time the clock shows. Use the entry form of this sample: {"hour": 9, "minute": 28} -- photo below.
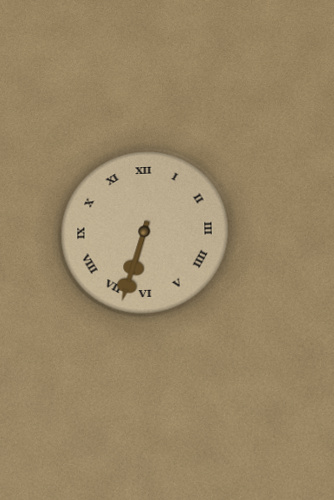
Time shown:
{"hour": 6, "minute": 33}
